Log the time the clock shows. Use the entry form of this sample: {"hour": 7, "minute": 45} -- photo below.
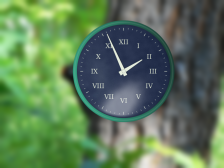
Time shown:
{"hour": 1, "minute": 56}
